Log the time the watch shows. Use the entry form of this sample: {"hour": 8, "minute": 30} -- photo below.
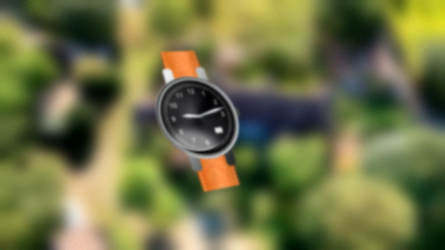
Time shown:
{"hour": 9, "minute": 13}
